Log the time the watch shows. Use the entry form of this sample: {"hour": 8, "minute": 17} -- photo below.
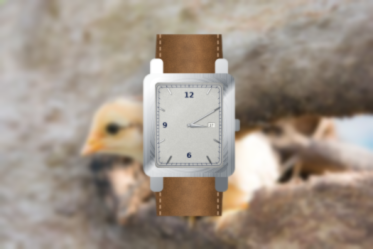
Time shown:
{"hour": 3, "minute": 10}
